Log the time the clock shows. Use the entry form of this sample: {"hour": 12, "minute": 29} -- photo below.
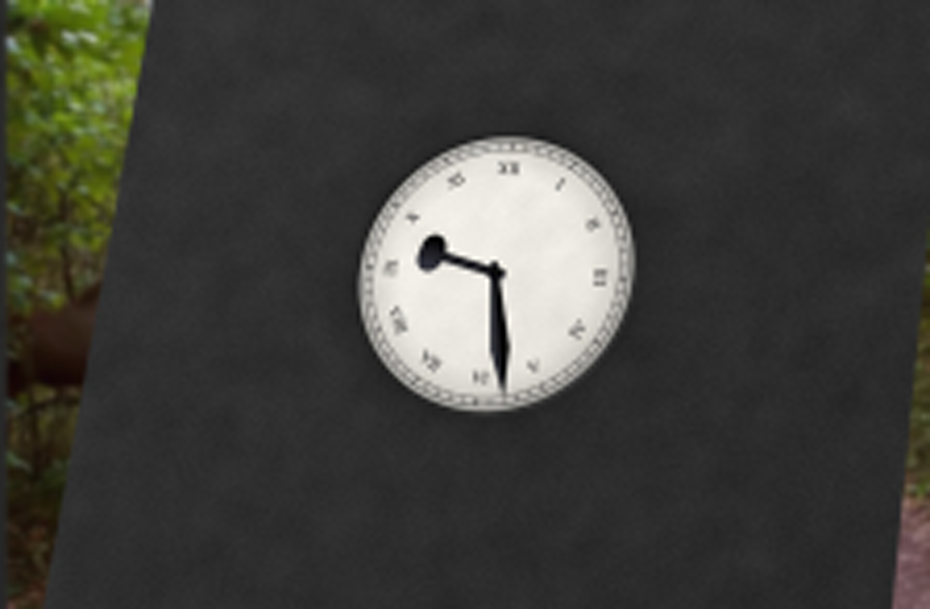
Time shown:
{"hour": 9, "minute": 28}
